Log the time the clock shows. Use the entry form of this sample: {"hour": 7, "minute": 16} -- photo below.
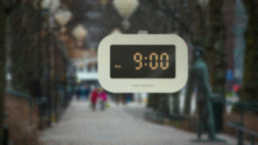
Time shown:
{"hour": 9, "minute": 0}
